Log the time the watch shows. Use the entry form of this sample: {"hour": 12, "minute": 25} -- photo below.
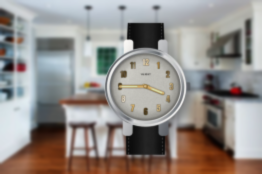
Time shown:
{"hour": 3, "minute": 45}
